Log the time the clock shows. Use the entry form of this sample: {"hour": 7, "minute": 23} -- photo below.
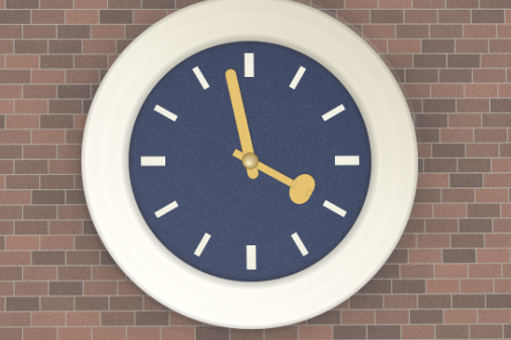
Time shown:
{"hour": 3, "minute": 58}
